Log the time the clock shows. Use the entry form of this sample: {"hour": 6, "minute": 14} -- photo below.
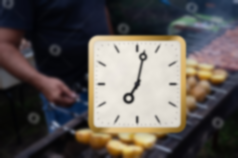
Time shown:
{"hour": 7, "minute": 2}
